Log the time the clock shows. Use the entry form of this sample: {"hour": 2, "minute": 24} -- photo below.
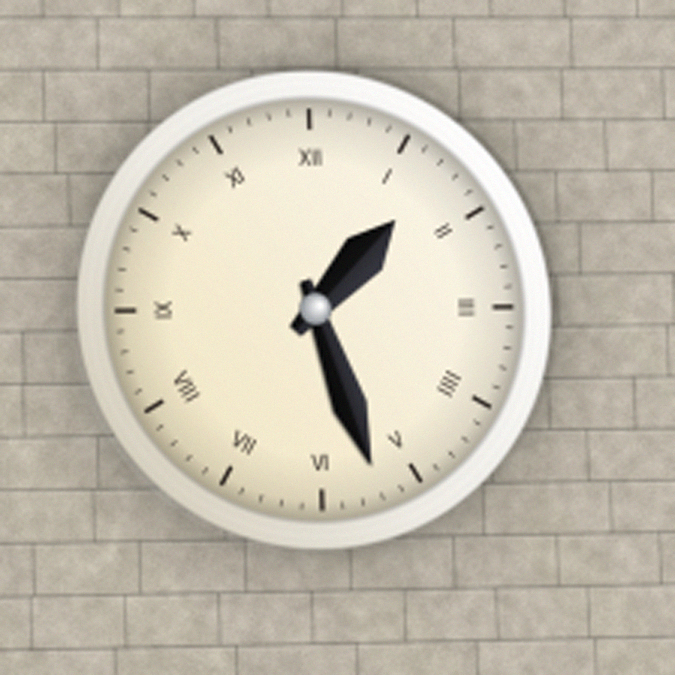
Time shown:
{"hour": 1, "minute": 27}
